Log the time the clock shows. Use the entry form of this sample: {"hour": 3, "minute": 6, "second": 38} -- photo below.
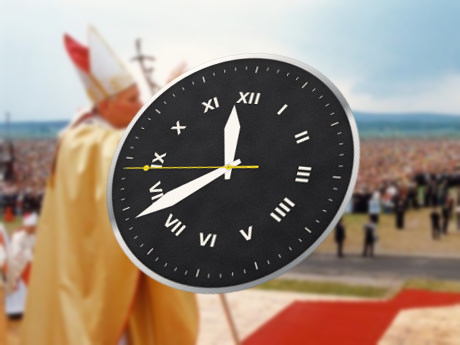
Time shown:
{"hour": 11, "minute": 38, "second": 44}
